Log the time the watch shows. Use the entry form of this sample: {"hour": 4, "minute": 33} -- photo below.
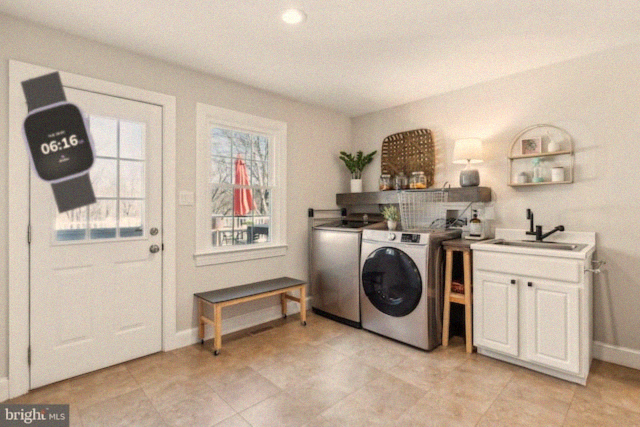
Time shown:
{"hour": 6, "minute": 16}
